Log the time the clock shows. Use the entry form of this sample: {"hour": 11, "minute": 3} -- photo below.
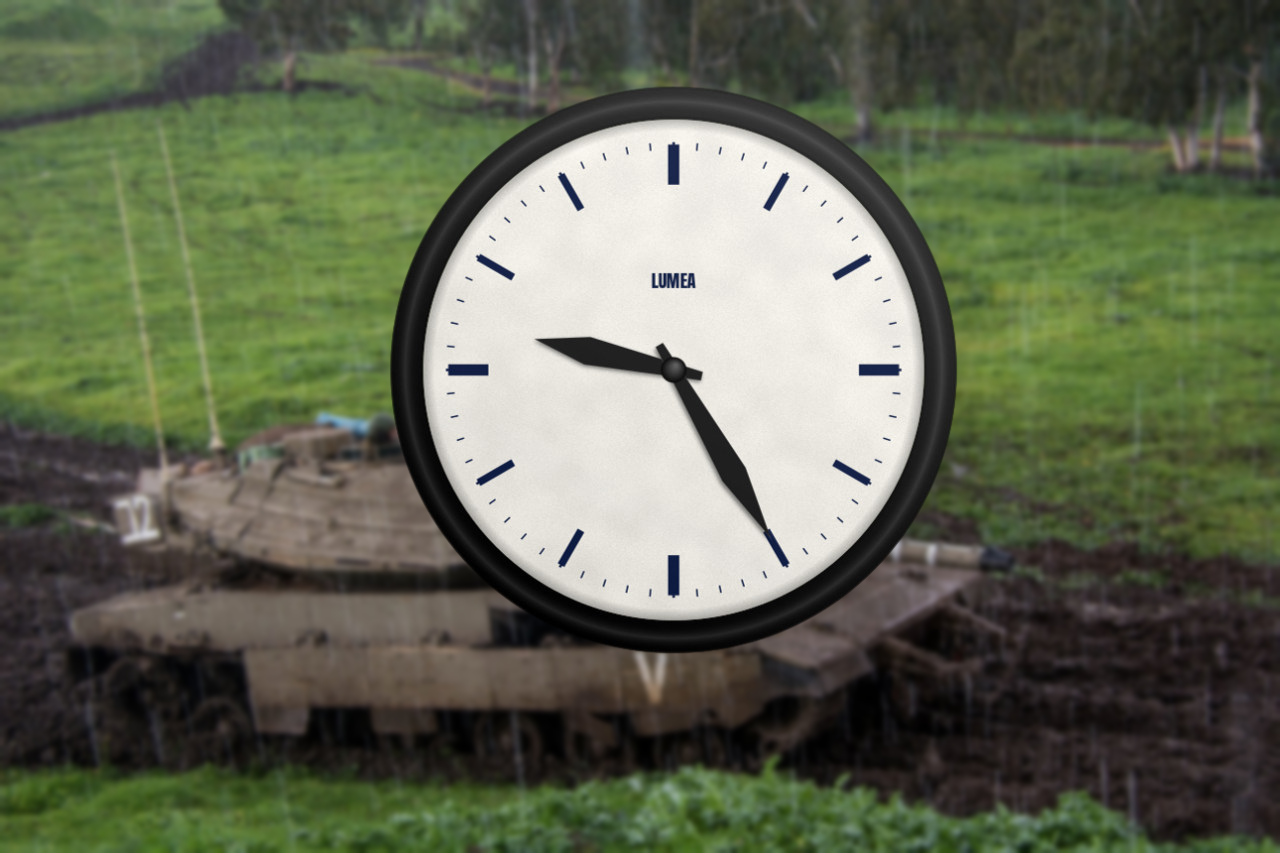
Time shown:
{"hour": 9, "minute": 25}
